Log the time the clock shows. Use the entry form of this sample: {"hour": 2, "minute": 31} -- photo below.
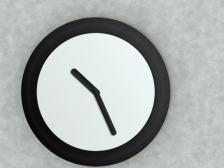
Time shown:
{"hour": 10, "minute": 26}
